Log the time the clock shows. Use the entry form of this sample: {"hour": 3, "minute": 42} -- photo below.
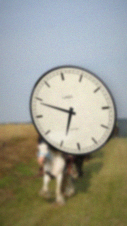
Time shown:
{"hour": 6, "minute": 49}
